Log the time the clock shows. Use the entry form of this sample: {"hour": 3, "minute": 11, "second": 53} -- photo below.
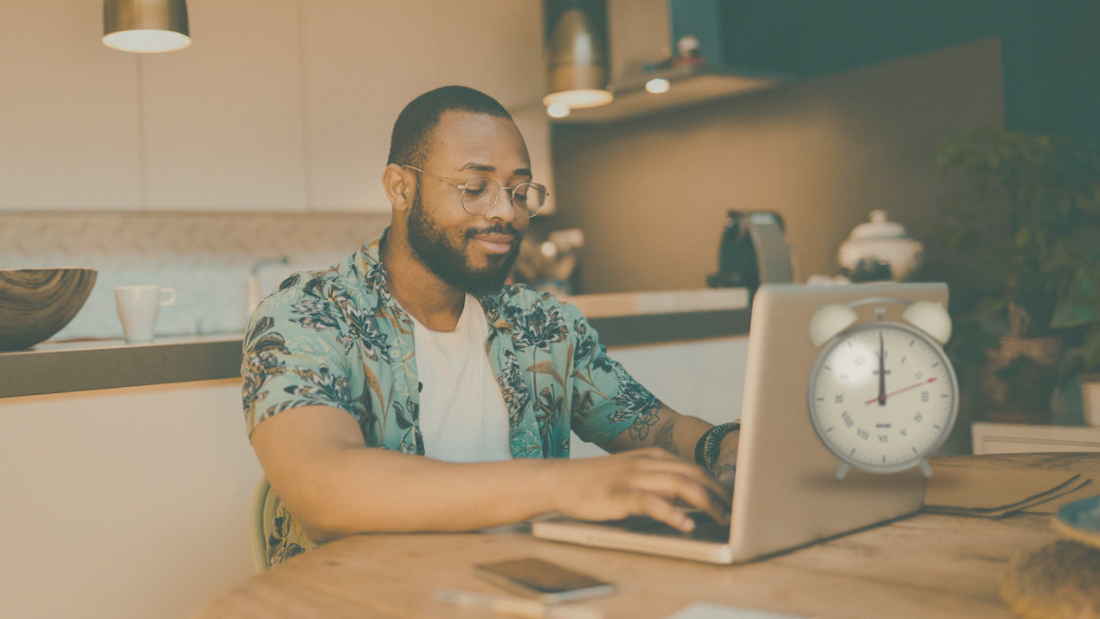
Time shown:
{"hour": 12, "minute": 0, "second": 12}
